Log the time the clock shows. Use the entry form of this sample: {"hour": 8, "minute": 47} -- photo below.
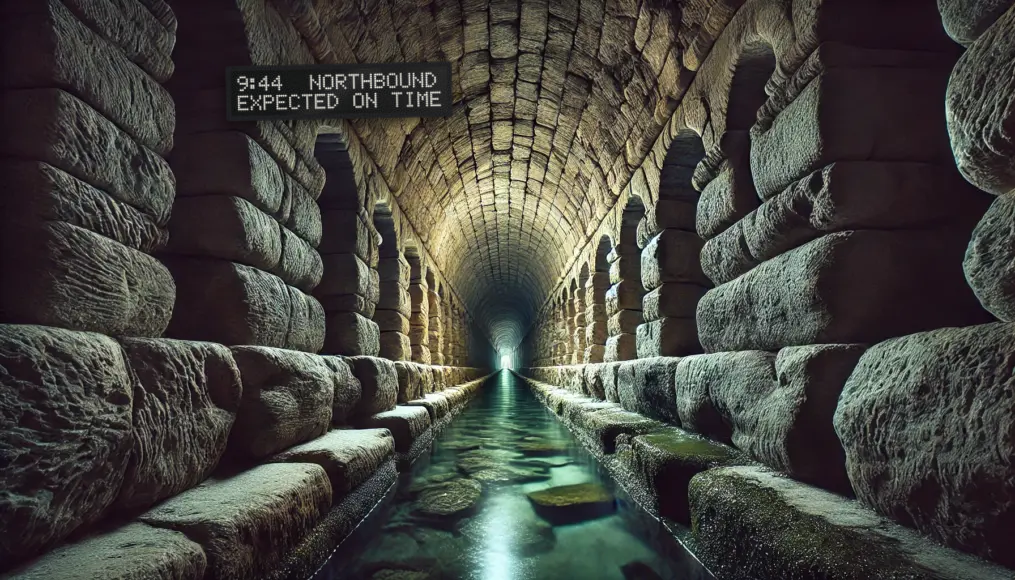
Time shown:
{"hour": 9, "minute": 44}
